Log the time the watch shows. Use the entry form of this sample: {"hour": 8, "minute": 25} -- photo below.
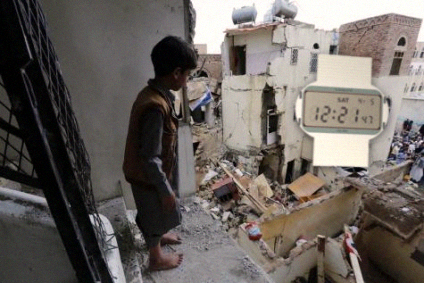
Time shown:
{"hour": 12, "minute": 21}
